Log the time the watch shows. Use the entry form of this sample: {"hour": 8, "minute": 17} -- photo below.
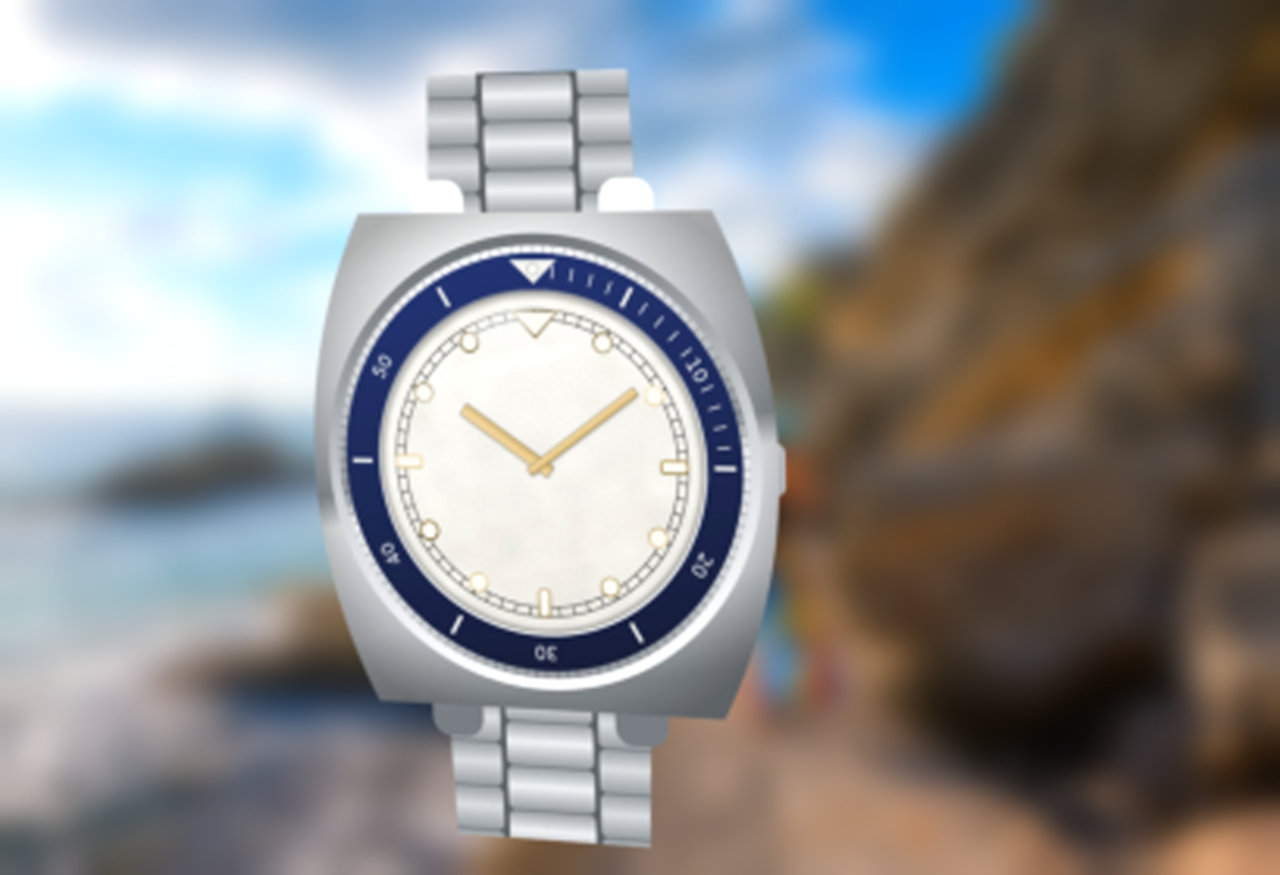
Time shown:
{"hour": 10, "minute": 9}
